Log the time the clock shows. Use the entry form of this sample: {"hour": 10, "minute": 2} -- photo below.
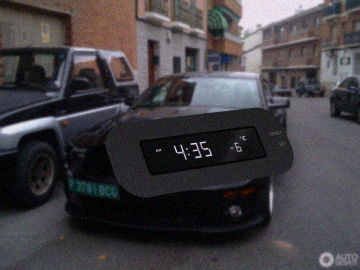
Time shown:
{"hour": 4, "minute": 35}
